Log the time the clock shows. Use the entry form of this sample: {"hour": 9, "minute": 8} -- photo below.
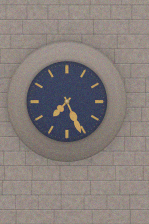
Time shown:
{"hour": 7, "minute": 26}
